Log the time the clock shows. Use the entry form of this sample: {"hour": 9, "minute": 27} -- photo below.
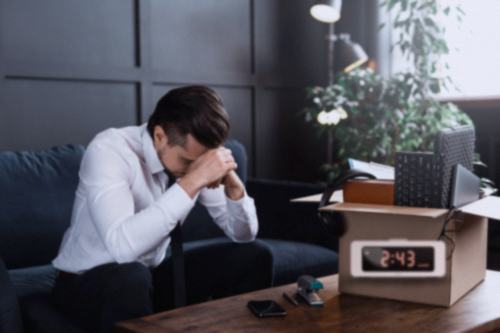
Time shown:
{"hour": 2, "minute": 43}
